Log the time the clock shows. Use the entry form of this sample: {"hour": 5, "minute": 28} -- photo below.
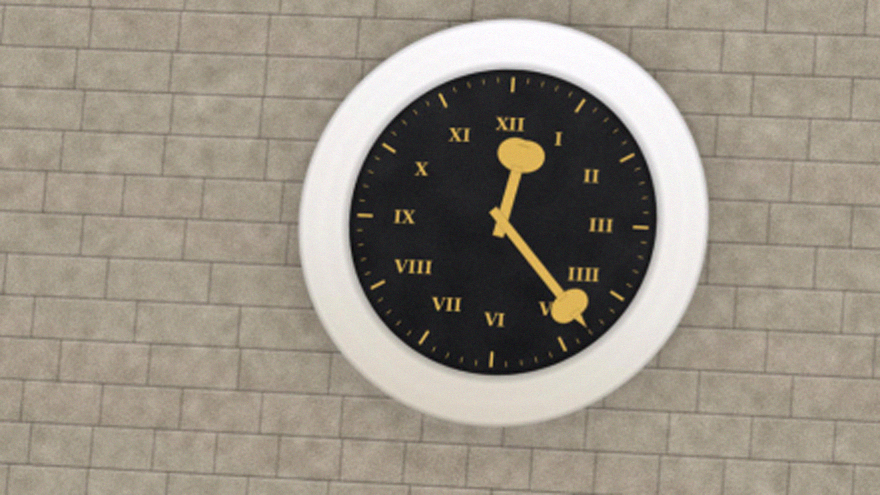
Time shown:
{"hour": 12, "minute": 23}
